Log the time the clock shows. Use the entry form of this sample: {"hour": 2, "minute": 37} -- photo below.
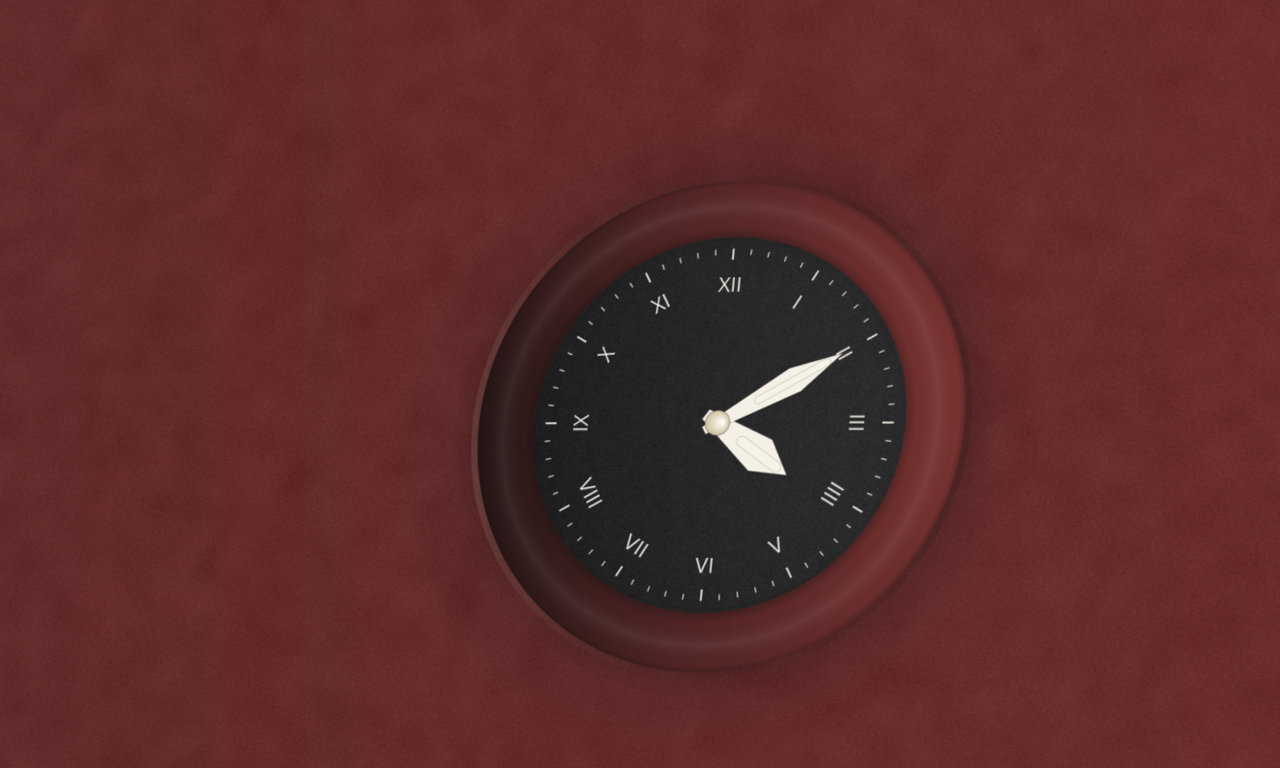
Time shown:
{"hour": 4, "minute": 10}
